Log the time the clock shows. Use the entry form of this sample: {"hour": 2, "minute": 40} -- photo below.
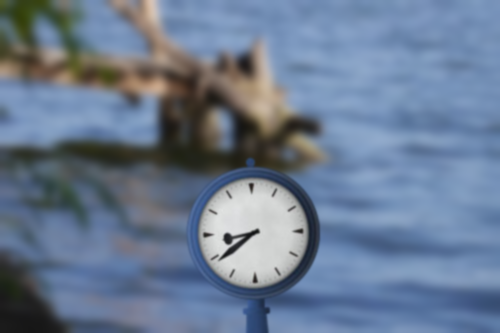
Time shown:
{"hour": 8, "minute": 39}
